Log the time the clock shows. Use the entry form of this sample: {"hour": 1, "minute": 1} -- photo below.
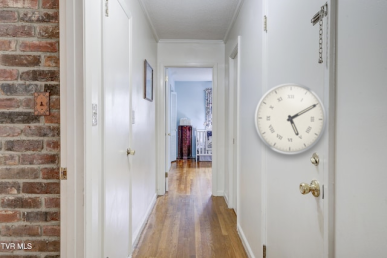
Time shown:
{"hour": 5, "minute": 10}
